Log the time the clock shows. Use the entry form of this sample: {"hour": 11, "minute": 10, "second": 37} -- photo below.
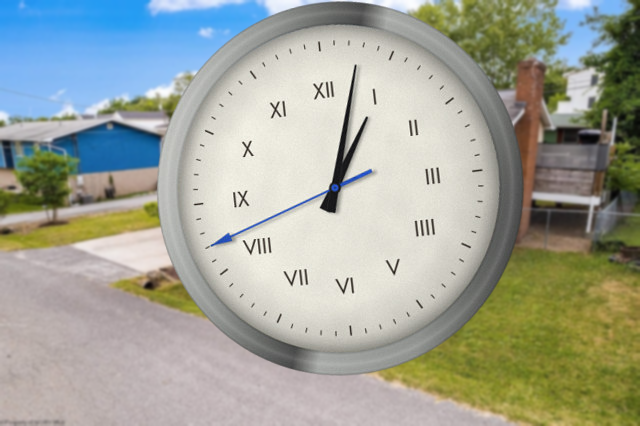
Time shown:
{"hour": 1, "minute": 2, "second": 42}
